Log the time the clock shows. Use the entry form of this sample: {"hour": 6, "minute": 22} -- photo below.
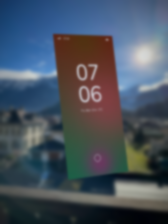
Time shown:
{"hour": 7, "minute": 6}
